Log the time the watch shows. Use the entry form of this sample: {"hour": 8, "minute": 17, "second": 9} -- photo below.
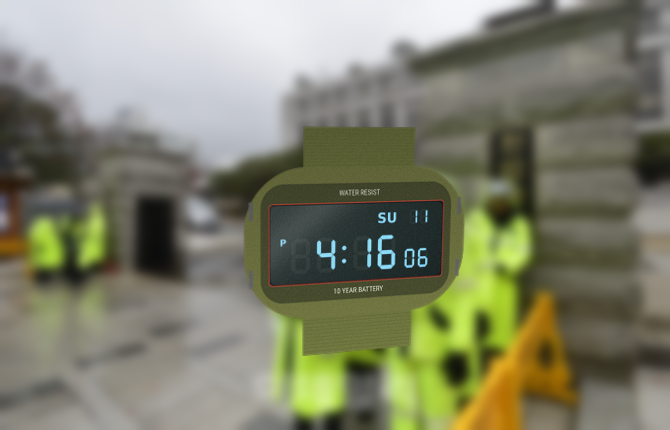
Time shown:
{"hour": 4, "minute": 16, "second": 6}
